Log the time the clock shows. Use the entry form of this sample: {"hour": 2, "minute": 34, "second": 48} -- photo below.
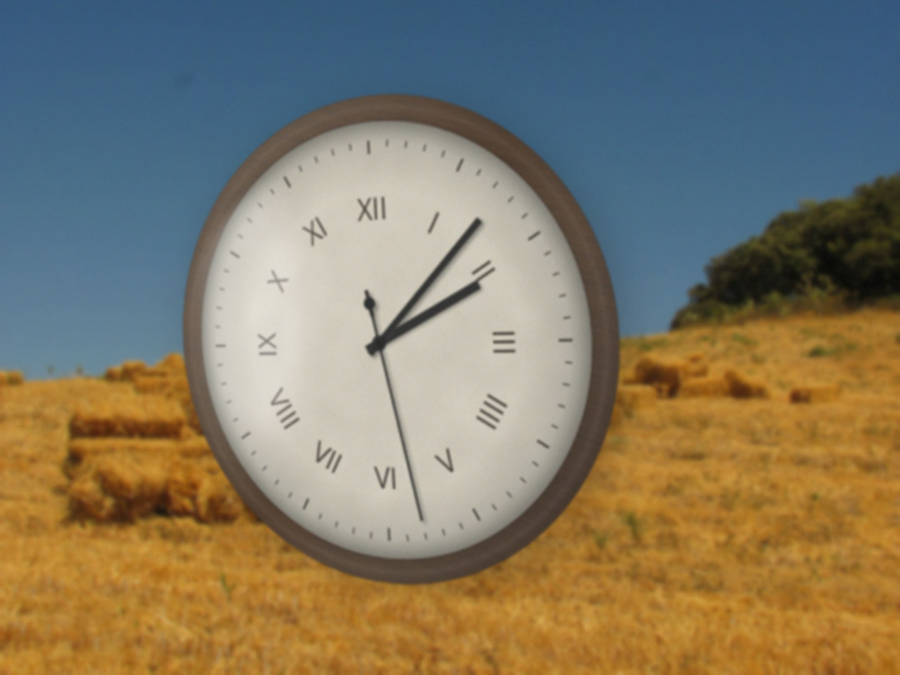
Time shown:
{"hour": 2, "minute": 7, "second": 28}
